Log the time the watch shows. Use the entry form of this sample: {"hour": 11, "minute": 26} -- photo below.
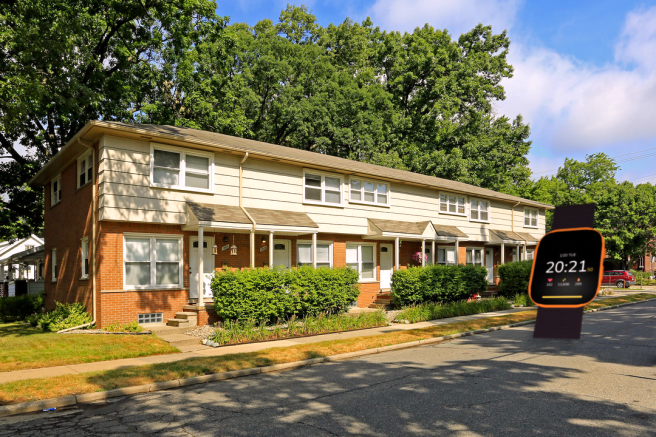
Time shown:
{"hour": 20, "minute": 21}
